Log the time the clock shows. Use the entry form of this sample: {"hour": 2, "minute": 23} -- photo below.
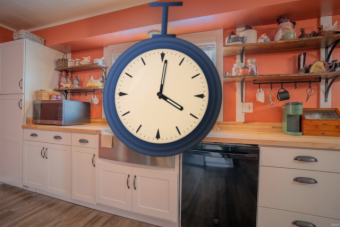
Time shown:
{"hour": 4, "minute": 1}
